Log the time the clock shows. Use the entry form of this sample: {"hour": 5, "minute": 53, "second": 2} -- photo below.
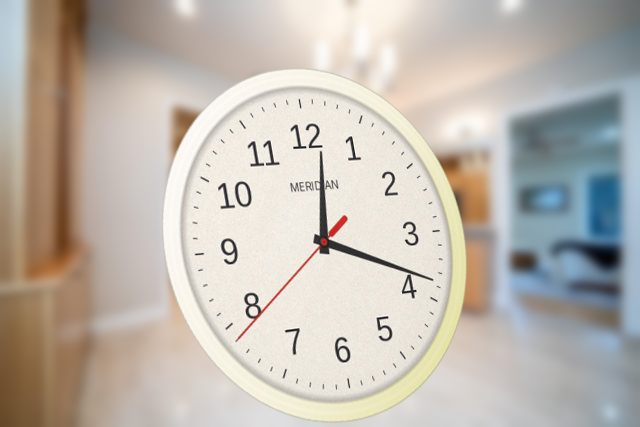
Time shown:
{"hour": 12, "minute": 18, "second": 39}
